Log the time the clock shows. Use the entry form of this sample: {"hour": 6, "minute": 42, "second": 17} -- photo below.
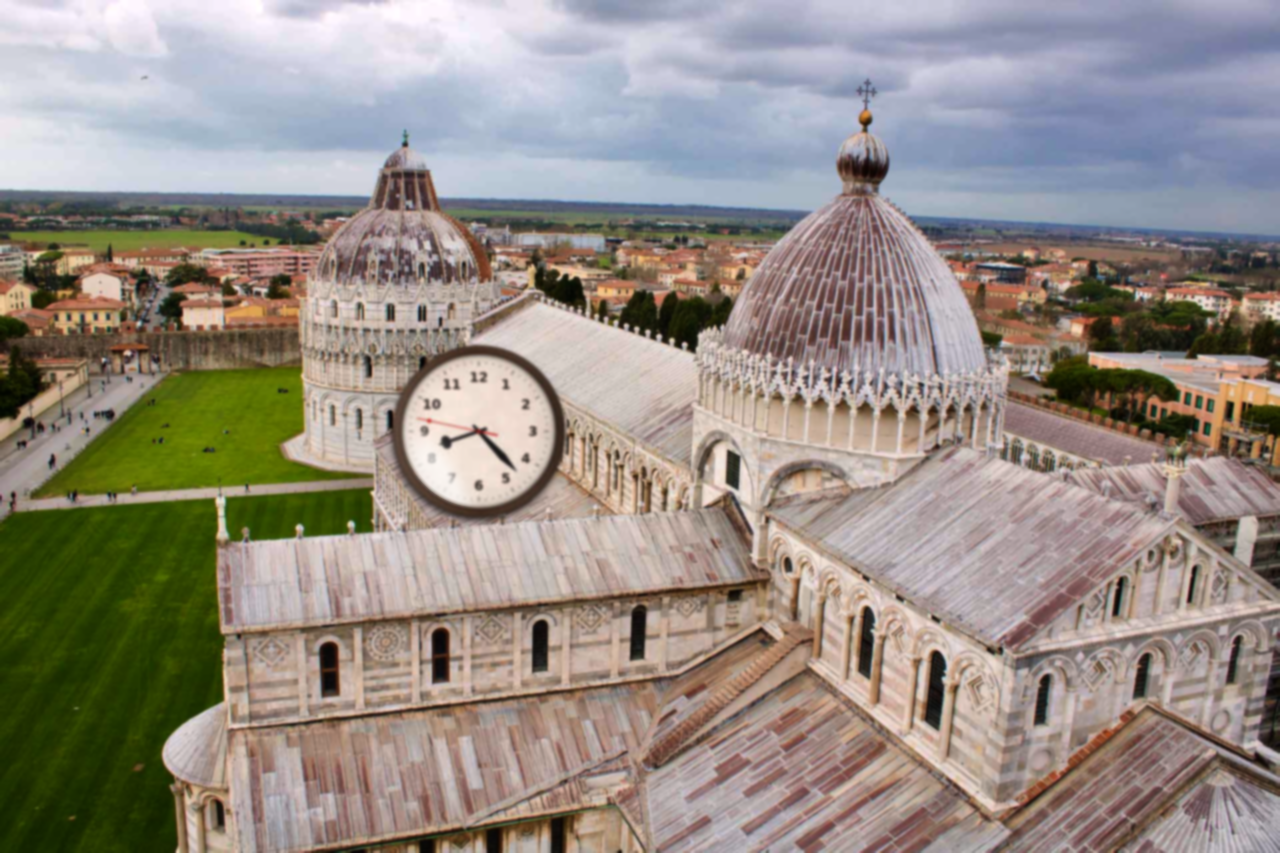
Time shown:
{"hour": 8, "minute": 22, "second": 47}
